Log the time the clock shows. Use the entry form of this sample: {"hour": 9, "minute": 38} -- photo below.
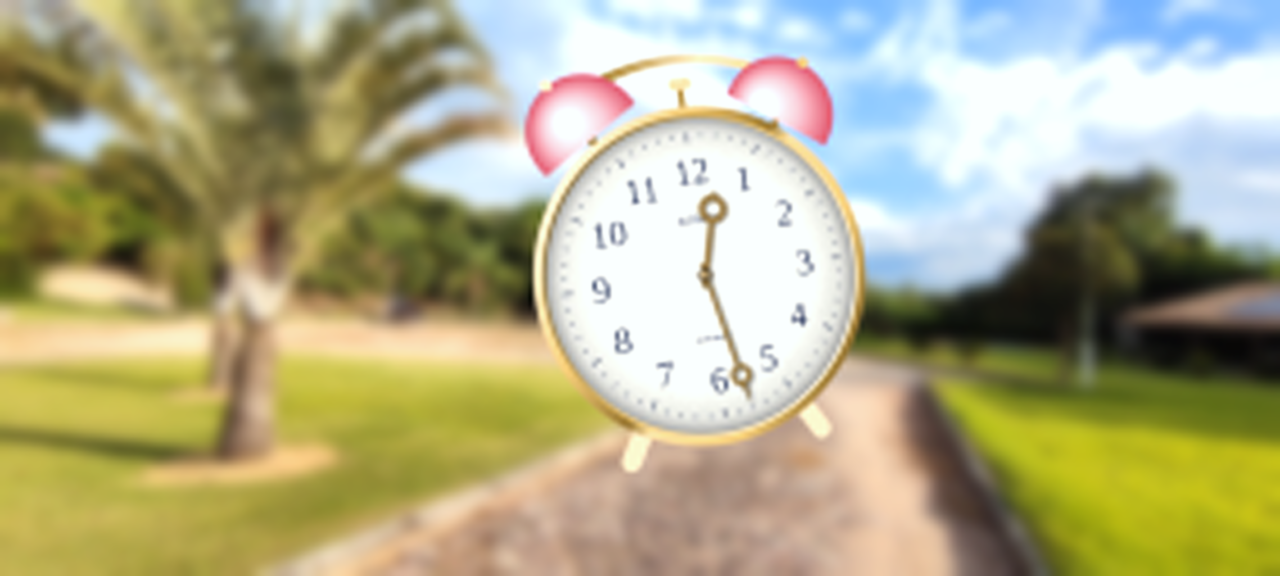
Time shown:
{"hour": 12, "minute": 28}
